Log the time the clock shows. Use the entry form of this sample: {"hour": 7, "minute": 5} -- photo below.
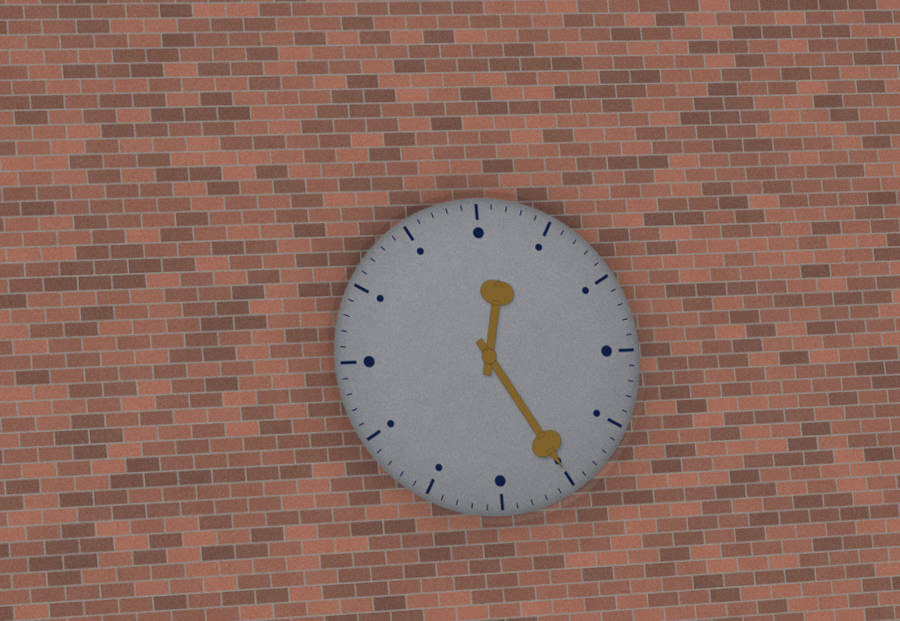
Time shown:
{"hour": 12, "minute": 25}
